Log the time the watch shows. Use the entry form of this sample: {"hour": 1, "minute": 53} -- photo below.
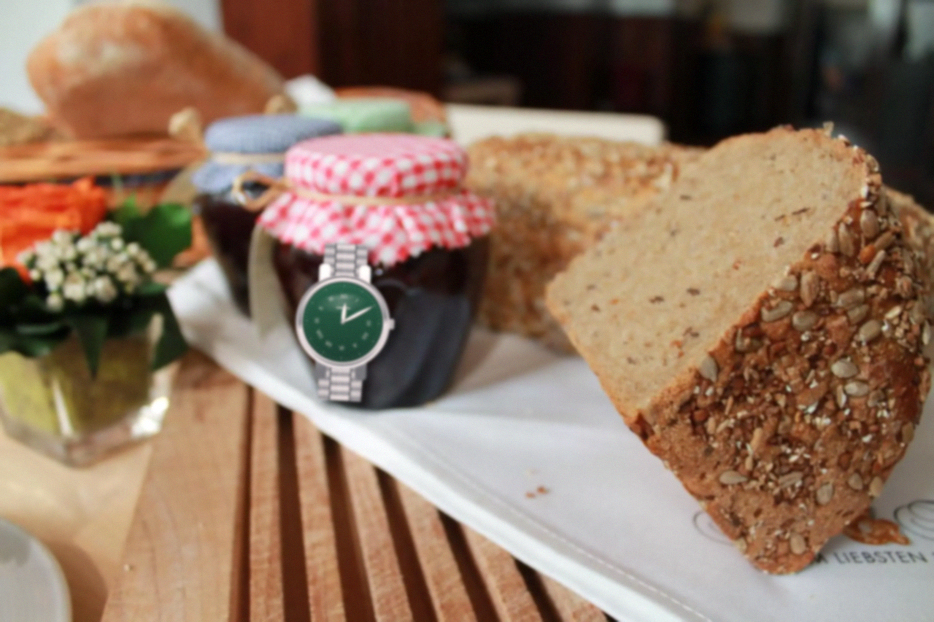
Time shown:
{"hour": 12, "minute": 10}
